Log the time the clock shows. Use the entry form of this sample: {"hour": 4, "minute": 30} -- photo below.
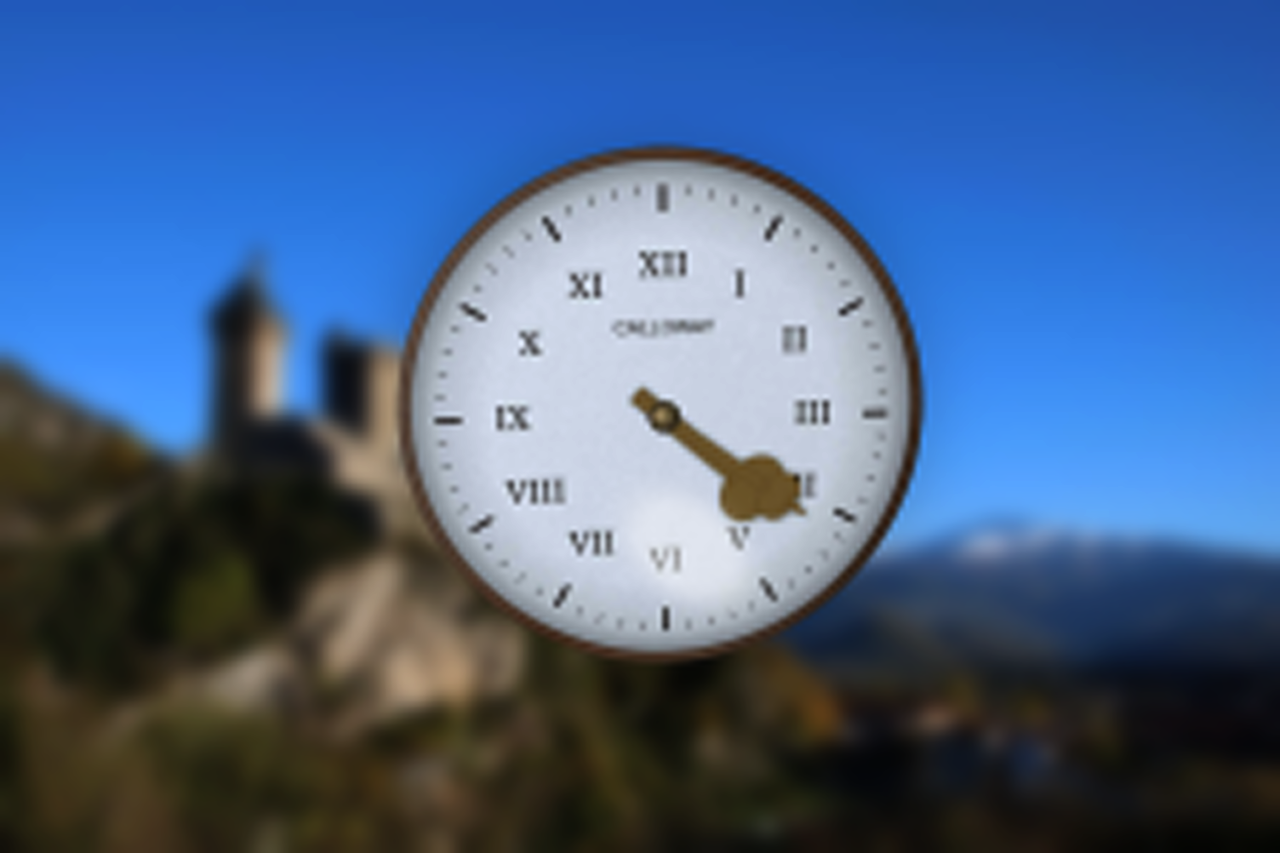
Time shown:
{"hour": 4, "minute": 21}
